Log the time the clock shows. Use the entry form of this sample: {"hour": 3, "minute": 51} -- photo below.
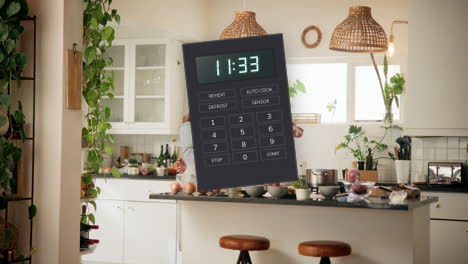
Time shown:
{"hour": 11, "minute": 33}
